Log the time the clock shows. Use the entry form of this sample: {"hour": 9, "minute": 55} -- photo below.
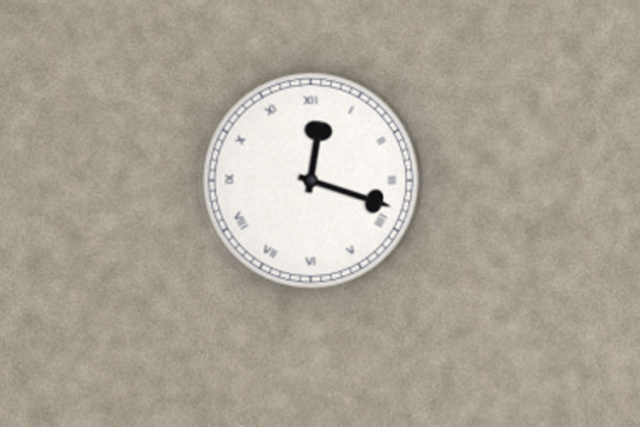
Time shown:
{"hour": 12, "minute": 18}
